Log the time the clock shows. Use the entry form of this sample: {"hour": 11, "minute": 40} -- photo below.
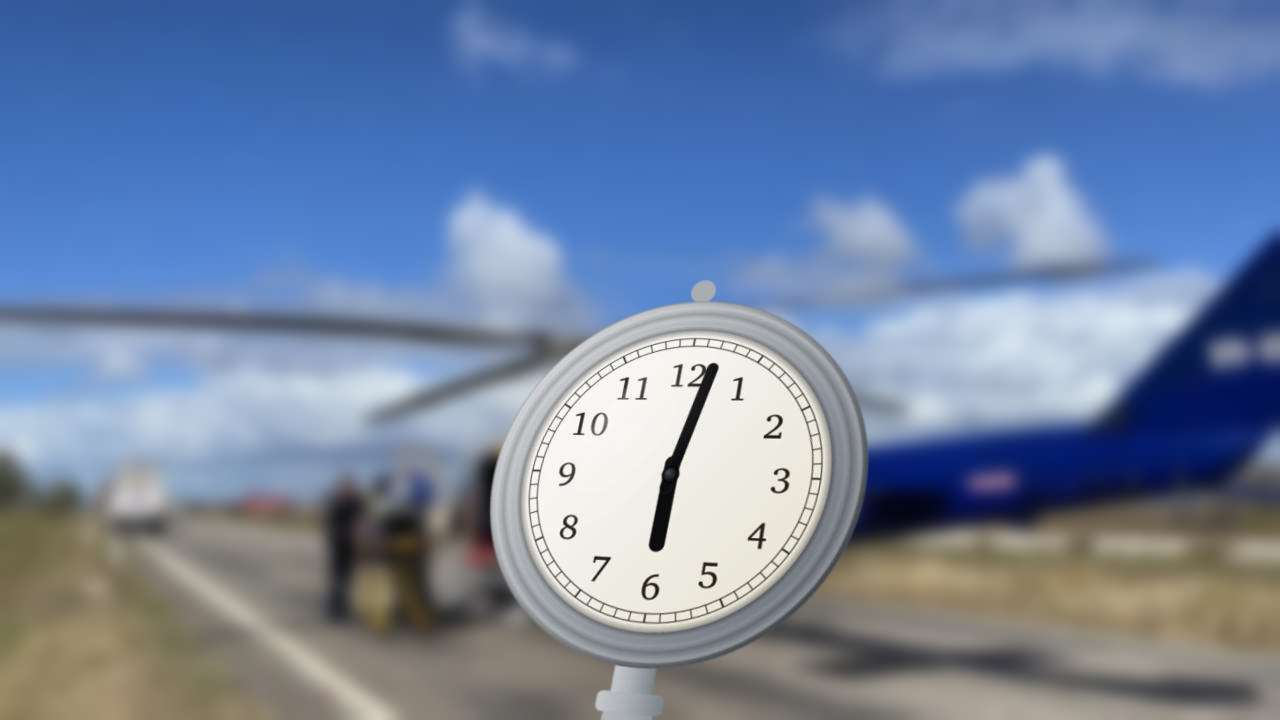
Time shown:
{"hour": 6, "minute": 2}
